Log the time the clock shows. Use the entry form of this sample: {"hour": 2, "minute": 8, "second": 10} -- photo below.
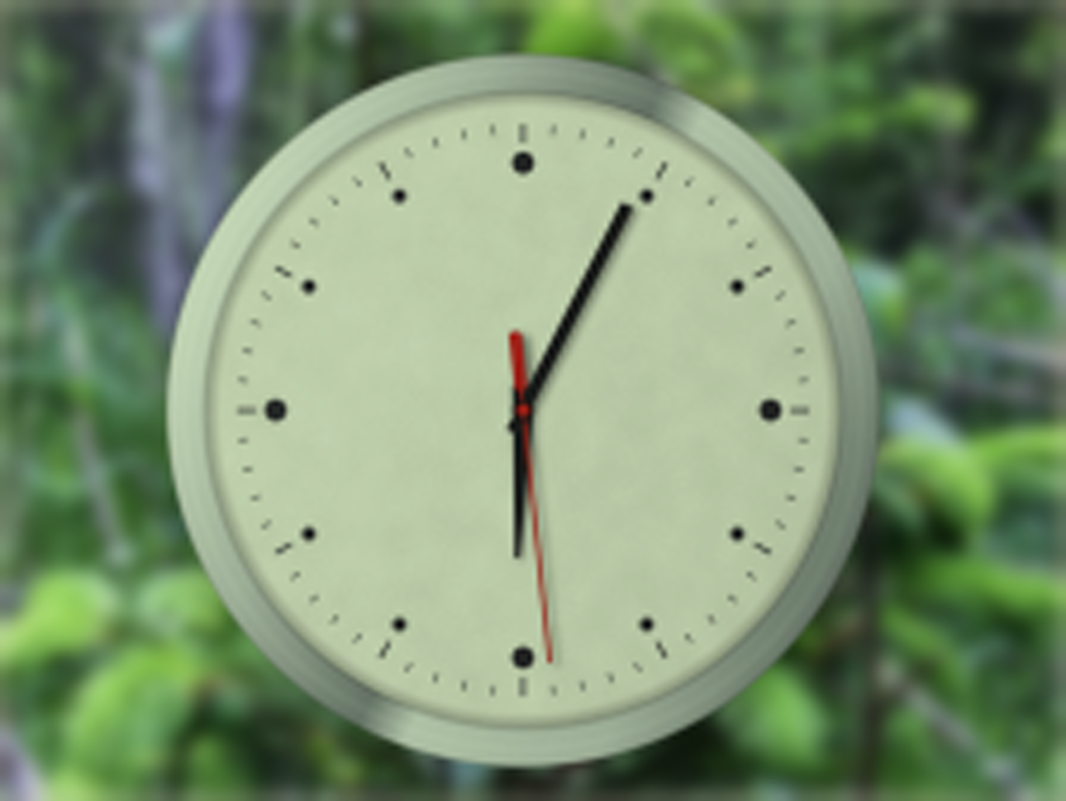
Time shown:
{"hour": 6, "minute": 4, "second": 29}
